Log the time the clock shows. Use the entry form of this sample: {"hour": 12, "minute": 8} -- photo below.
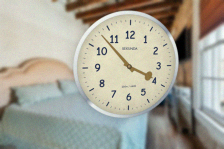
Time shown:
{"hour": 3, "minute": 53}
